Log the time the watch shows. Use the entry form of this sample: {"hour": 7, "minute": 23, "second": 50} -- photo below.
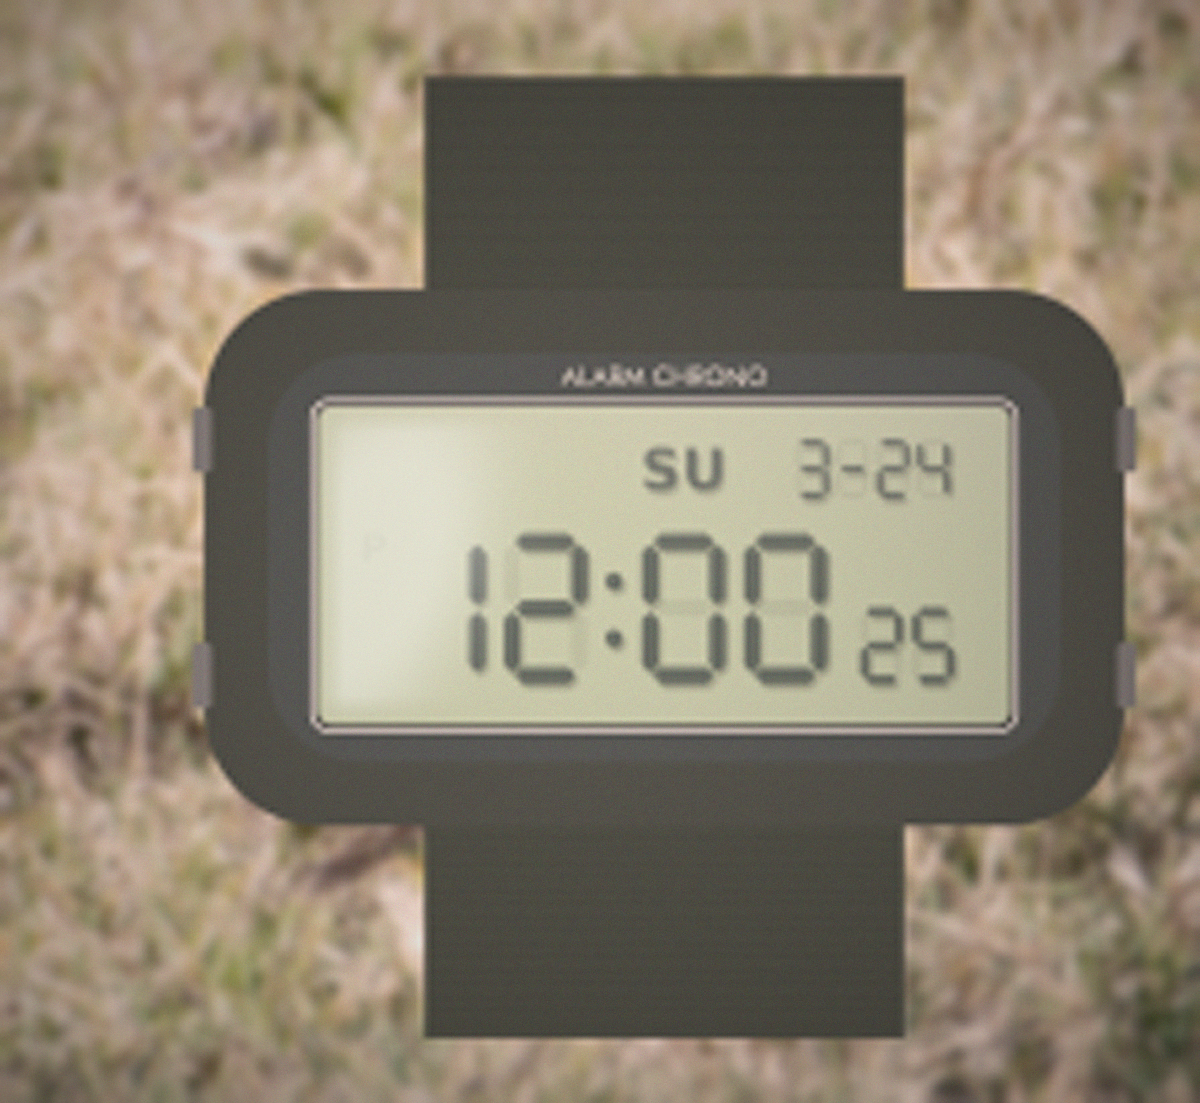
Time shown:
{"hour": 12, "minute": 0, "second": 25}
